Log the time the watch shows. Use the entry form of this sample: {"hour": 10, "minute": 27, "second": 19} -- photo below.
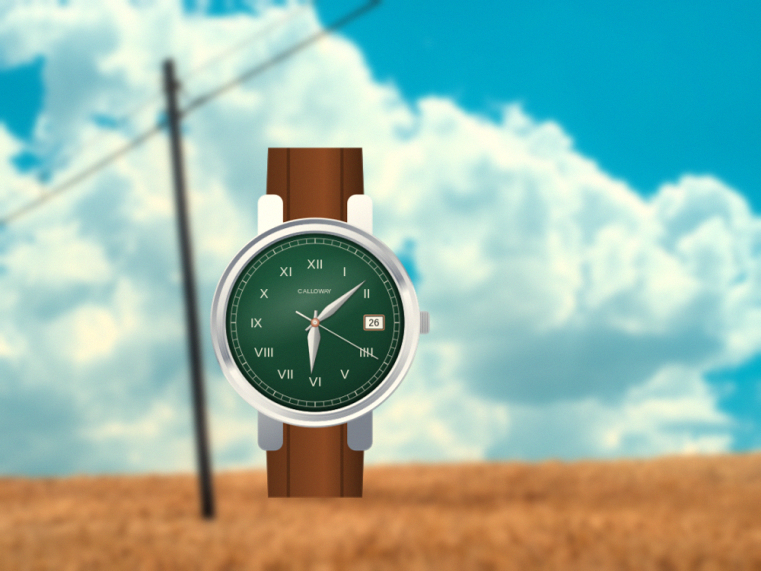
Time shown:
{"hour": 6, "minute": 8, "second": 20}
